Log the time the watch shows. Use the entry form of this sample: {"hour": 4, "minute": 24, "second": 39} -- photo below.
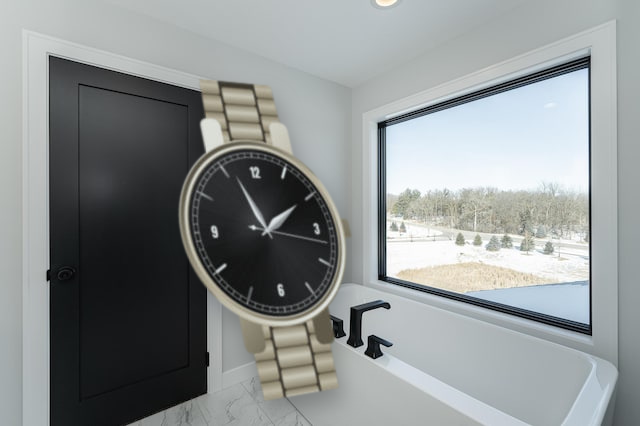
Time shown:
{"hour": 1, "minute": 56, "second": 17}
